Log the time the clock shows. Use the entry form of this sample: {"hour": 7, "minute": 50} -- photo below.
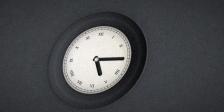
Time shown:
{"hour": 5, "minute": 15}
